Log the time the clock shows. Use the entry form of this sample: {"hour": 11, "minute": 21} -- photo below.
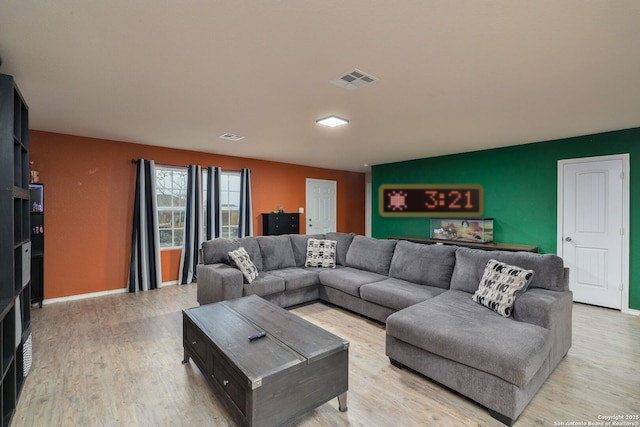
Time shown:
{"hour": 3, "minute": 21}
